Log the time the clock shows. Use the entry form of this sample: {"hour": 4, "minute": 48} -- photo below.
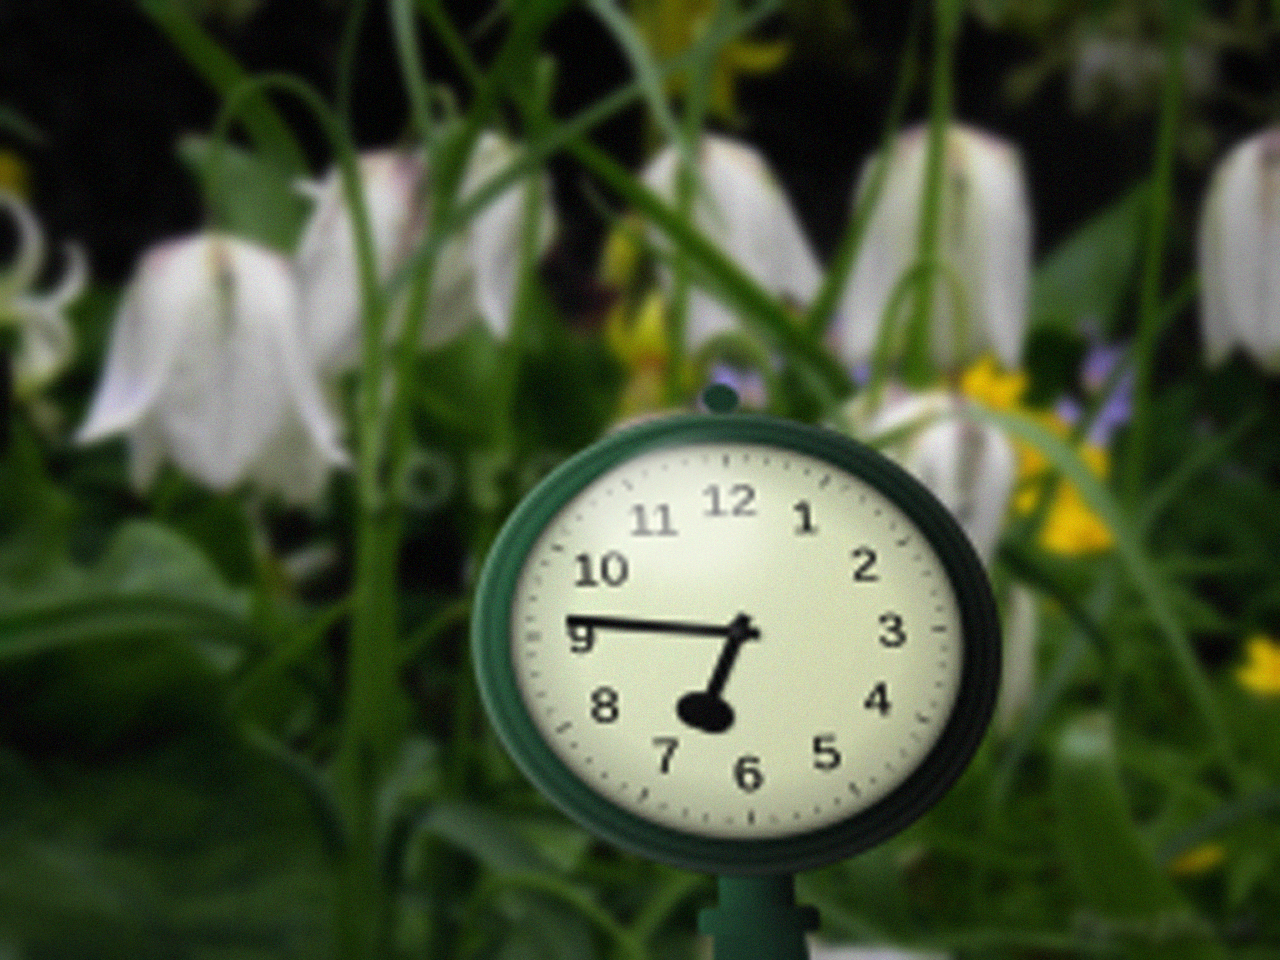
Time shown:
{"hour": 6, "minute": 46}
